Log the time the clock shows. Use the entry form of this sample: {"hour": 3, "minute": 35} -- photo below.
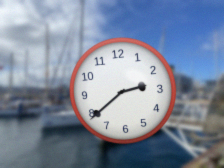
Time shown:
{"hour": 2, "minute": 39}
